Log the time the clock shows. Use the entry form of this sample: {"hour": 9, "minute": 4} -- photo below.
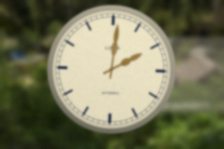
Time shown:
{"hour": 2, "minute": 1}
